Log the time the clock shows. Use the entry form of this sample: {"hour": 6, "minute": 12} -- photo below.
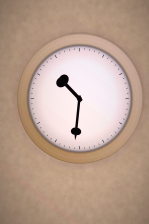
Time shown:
{"hour": 10, "minute": 31}
